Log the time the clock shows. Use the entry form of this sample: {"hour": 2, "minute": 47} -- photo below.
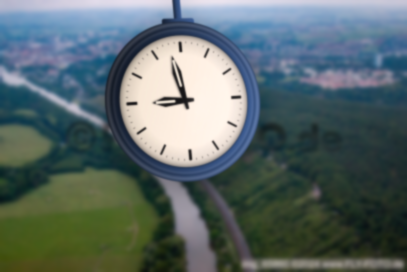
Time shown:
{"hour": 8, "minute": 58}
